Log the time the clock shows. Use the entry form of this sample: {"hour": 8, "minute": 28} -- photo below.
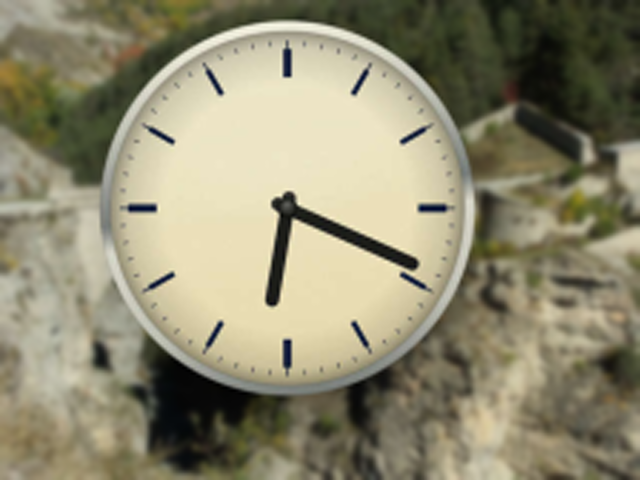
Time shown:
{"hour": 6, "minute": 19}
